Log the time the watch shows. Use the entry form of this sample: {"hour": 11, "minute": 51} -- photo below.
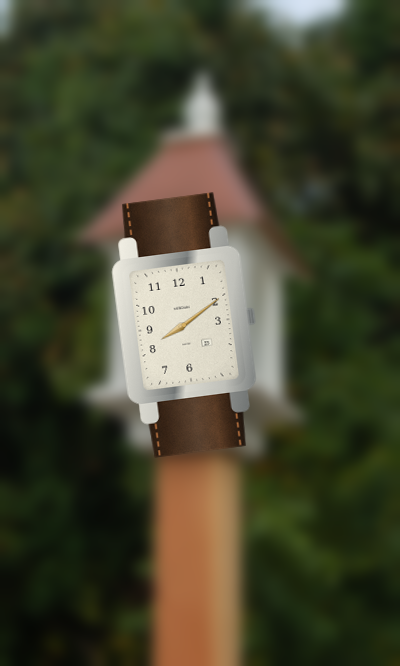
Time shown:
{"hour": 8, "minute": 10}
